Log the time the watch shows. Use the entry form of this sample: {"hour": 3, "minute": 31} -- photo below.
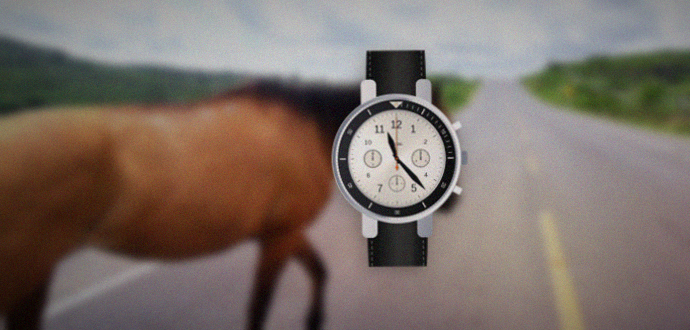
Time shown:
{"hour": 11, "minute": 23}
